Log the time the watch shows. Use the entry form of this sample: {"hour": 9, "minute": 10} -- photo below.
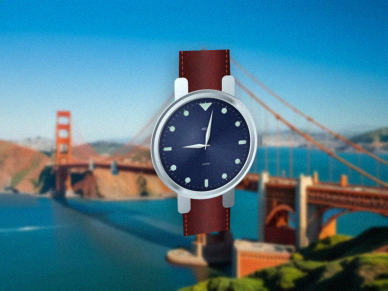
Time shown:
{"hour": 9, "minute": 2}
